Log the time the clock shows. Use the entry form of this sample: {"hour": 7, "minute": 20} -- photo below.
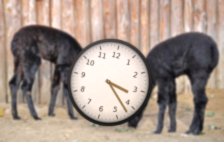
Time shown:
{"hour": 3, "minute": 22}
